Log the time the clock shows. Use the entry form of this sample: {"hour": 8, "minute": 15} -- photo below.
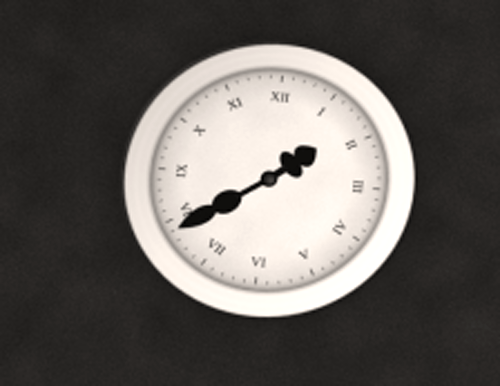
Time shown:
{"hour": 1, "minute": 39}
